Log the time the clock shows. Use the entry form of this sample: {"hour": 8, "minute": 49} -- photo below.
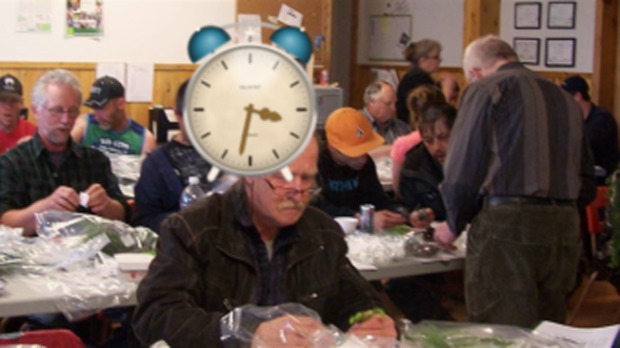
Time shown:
{"hour": 3, "minute": 32}
